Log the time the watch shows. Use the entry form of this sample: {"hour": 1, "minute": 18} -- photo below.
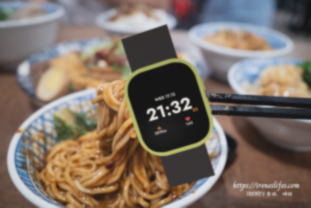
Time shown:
{"hour": 21, "minute": 32}
